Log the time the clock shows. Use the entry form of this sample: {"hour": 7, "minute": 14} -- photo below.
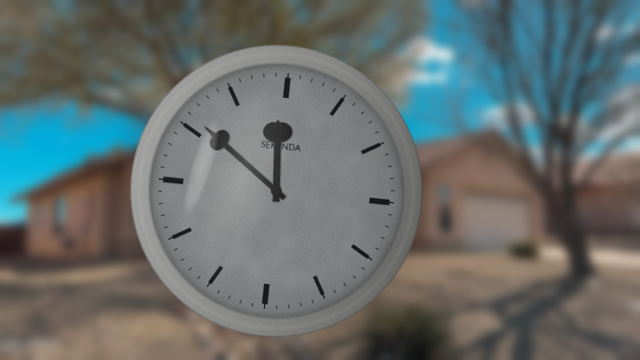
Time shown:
{"hour": 11, "minute": 51}
